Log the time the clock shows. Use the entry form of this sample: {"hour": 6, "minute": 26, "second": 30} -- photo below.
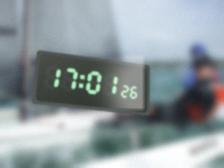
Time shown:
{"hour": 17, "minute": 1, "second": 26}
